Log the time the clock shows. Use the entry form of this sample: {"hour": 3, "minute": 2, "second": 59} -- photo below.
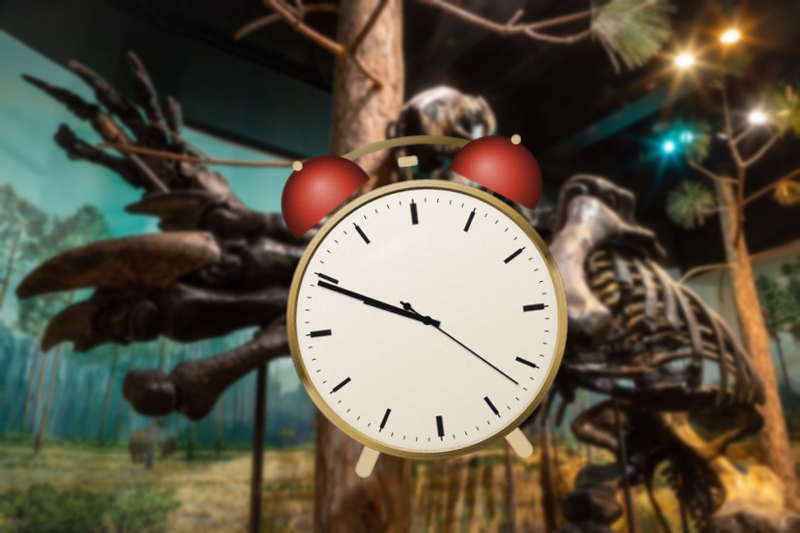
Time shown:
{"hour": 9, "minute": 49, "second": 22}
